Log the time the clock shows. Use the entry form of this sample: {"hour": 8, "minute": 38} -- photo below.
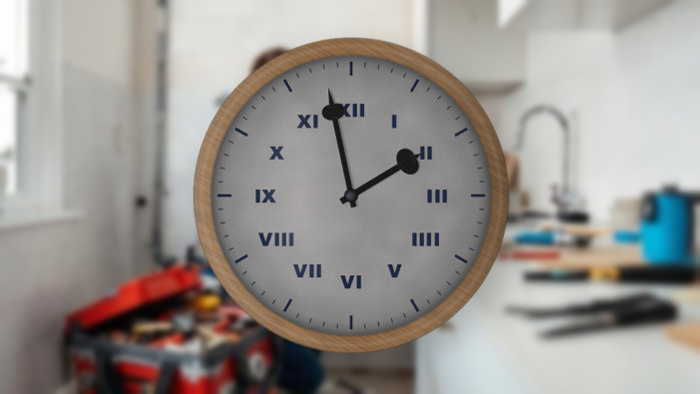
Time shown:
{"hour": 1, "minute": 58}
